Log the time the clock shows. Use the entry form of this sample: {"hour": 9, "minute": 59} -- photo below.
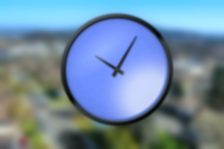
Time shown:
{"hour": 10, "minute": 5}
